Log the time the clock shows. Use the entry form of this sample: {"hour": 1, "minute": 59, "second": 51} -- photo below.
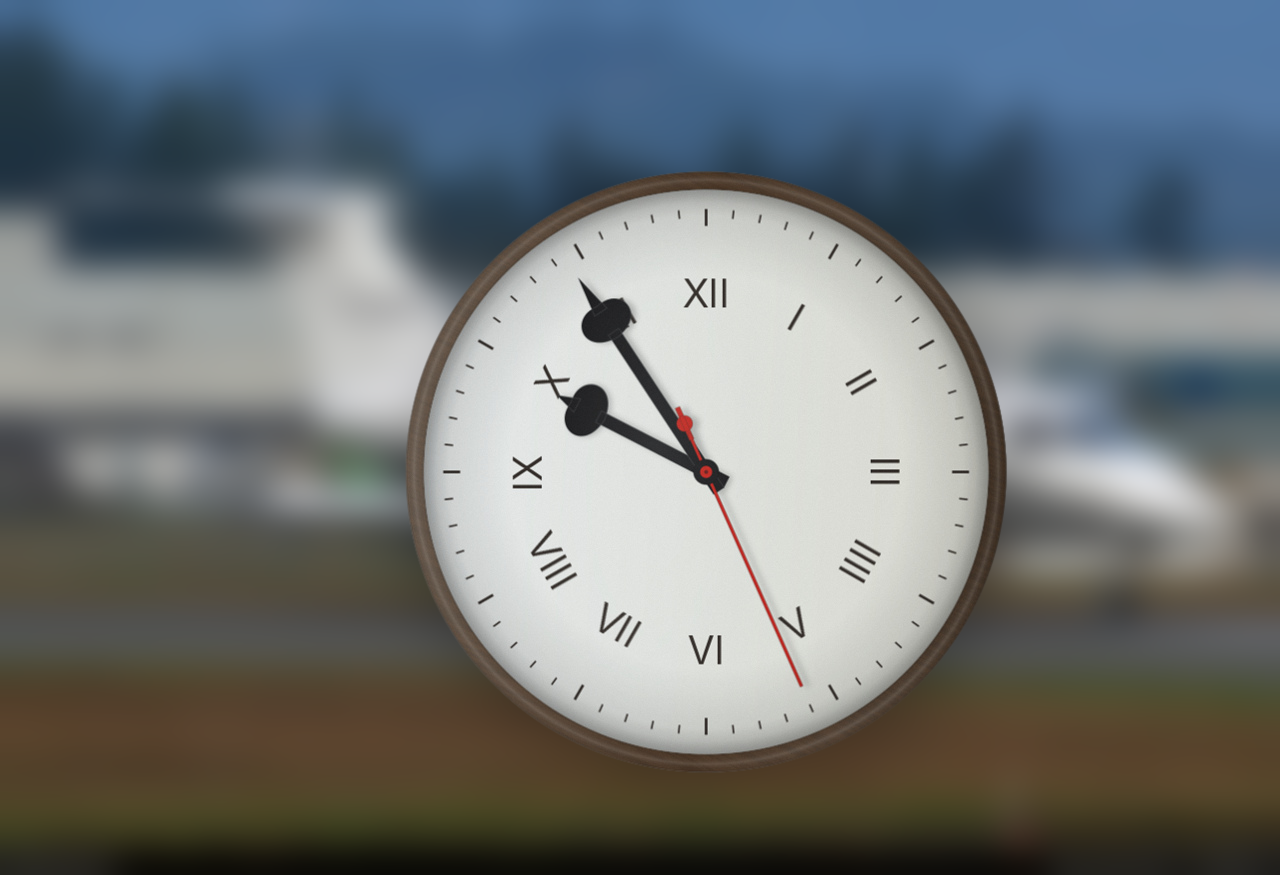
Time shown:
{"hour": 9, "minute": 54, "second": 26}
